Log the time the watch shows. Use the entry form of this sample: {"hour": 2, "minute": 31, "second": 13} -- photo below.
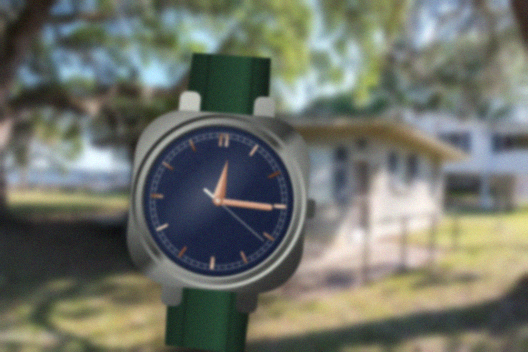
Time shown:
{"hour": 12, "minute": 15, "second": 21}
